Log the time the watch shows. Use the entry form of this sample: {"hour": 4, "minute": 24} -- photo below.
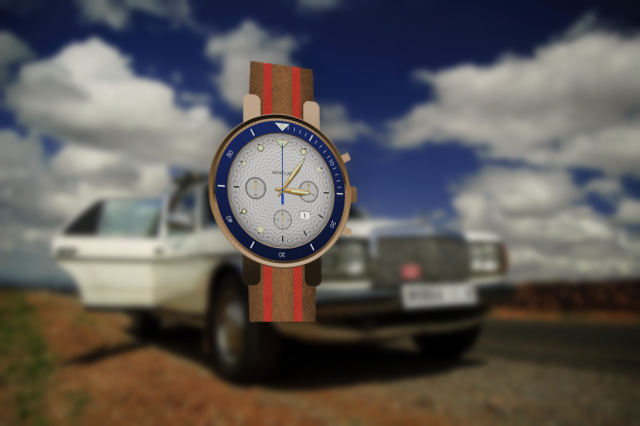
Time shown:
{"hour": 3, "minute": 6}
